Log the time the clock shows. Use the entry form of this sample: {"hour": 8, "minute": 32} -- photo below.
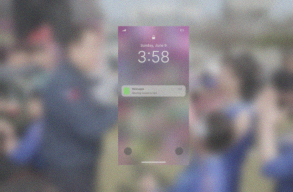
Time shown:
{"hour": 3, "minute": 58}
